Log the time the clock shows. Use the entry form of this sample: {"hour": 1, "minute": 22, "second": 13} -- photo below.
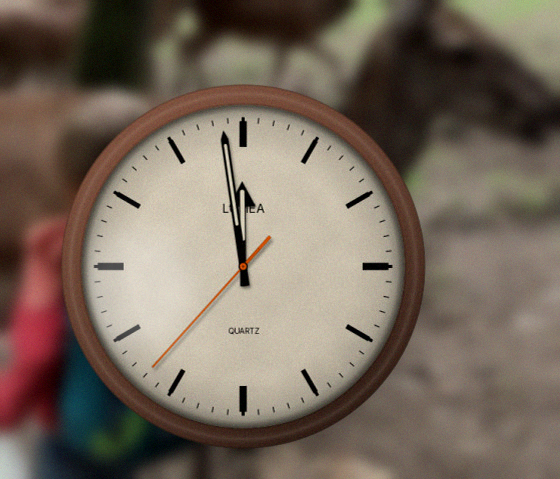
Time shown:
{"hour": 11, "minute": 58, "second": 37}
